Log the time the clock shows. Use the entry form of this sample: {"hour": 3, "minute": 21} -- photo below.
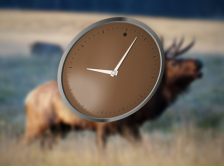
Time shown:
{"hour": 9, "minute": 3}
